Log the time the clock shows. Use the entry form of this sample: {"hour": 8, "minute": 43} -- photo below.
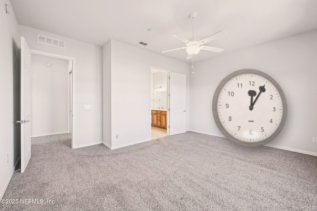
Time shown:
{"hour": 12, "minute": 5}
